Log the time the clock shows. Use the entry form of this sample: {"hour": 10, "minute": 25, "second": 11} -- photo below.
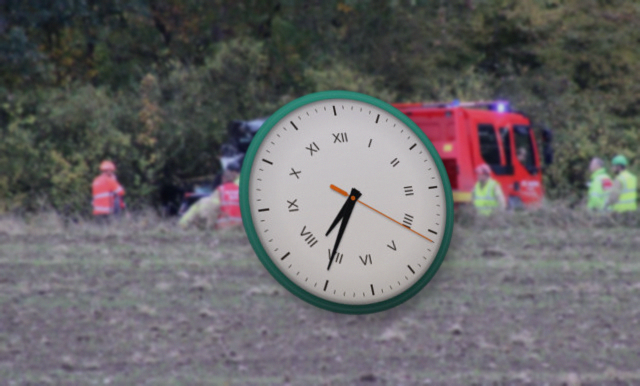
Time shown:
{"hour": 7, "minute": 35, "second": 21}
